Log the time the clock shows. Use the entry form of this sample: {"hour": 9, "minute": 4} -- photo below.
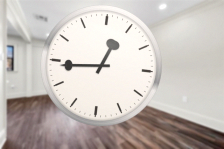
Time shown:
{"hour": 12, "minute": 44}
